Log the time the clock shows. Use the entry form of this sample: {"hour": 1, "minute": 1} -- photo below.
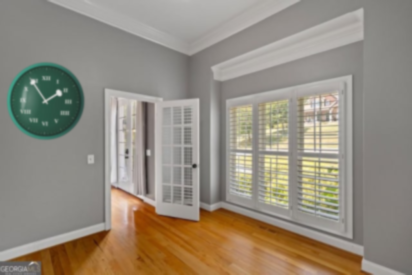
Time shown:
{"hour": 1, "minute": 54}
